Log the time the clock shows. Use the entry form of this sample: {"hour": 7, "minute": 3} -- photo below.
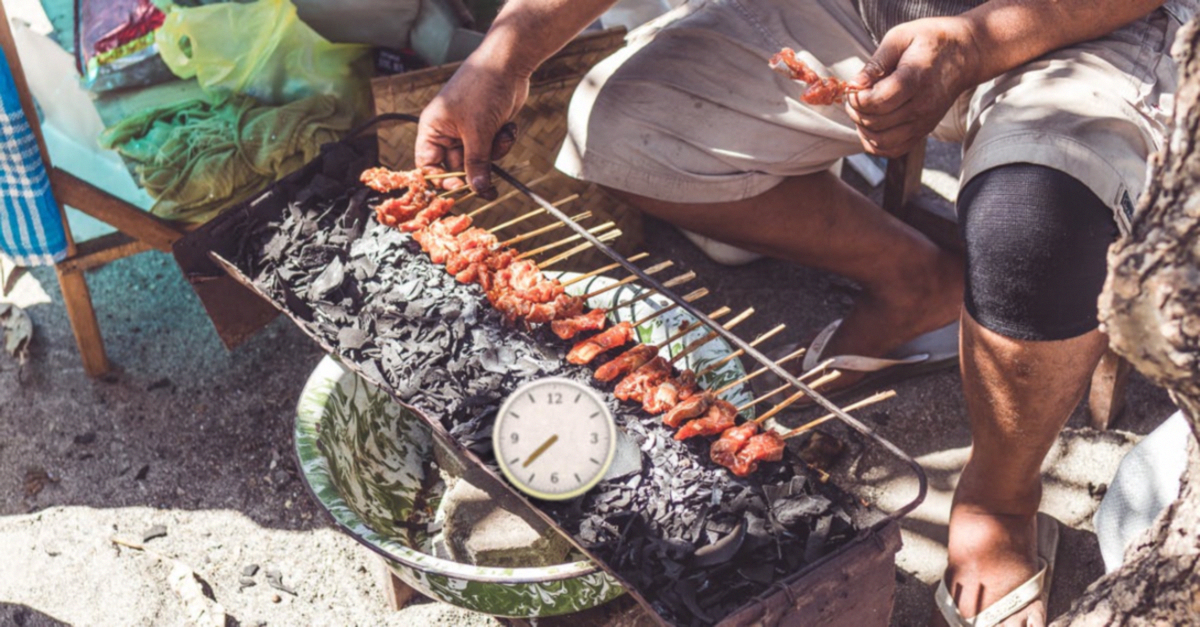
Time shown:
{"hour": 7, "minute": 38}
